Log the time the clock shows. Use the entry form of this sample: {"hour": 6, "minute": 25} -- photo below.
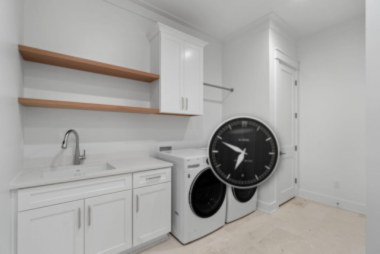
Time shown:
{"hour": 6, "minute": 49}
